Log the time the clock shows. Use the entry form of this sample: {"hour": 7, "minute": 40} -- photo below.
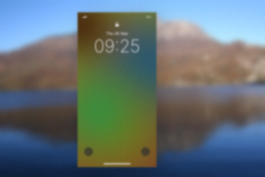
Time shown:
{"hour": 9, "minute": 25}
